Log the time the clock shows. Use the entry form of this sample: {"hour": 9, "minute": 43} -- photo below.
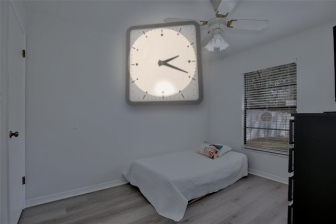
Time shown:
{"hour": 2, "minute": 19}
